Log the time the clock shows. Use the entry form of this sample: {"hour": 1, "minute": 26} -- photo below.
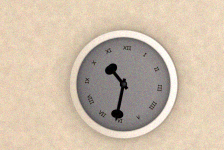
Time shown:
{"hour": 10, "minute": 31}
